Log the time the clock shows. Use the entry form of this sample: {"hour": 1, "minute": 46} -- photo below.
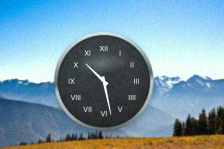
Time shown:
{"hour": 10, "minute": 28}
